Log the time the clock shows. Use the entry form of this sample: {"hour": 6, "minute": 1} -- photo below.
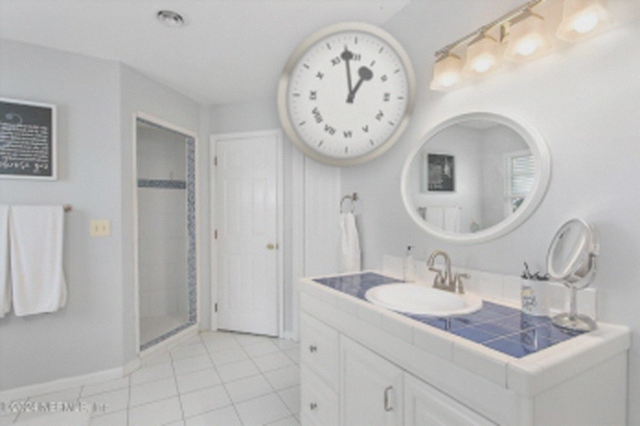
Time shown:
{"hour": 12, "minute": 58}
